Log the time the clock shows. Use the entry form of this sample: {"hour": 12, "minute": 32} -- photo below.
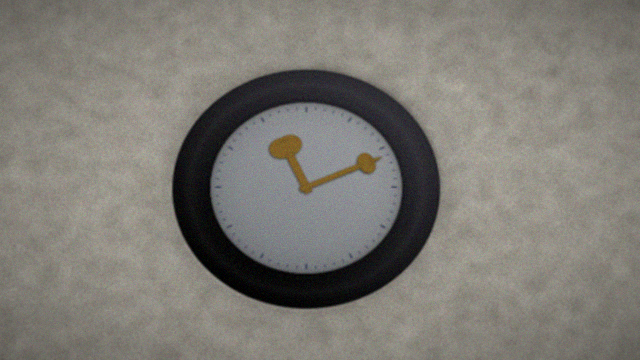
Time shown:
{"hour": 11, "minute": 11}
